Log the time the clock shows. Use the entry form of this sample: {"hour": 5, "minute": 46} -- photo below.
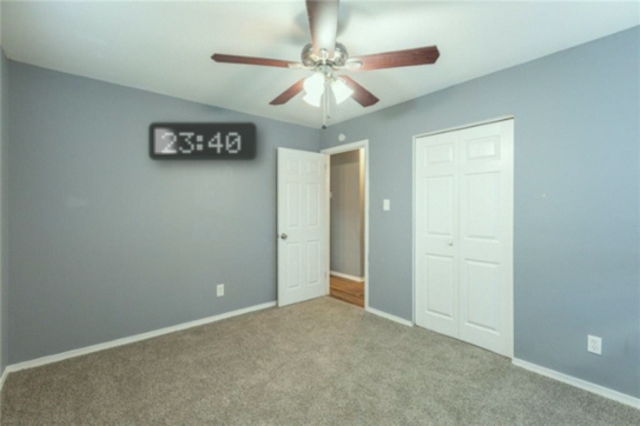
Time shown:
{"hour": 23, "minute": 40}
